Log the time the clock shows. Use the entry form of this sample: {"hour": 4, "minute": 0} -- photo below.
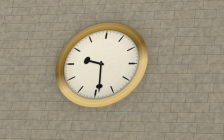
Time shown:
{"hour": 9, "minute": 29}
